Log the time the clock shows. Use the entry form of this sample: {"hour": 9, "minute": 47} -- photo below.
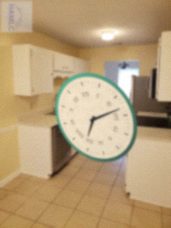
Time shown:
{"hour": 7, "minute": 13}
